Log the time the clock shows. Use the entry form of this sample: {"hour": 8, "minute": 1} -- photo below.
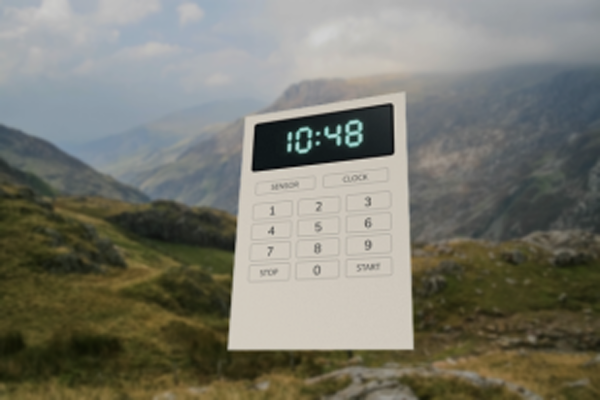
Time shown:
{"hour": 10, "minute": 48}
